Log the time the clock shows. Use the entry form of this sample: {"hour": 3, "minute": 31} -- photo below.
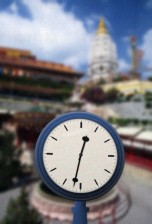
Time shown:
{"hour": 12, "minute": 32}
